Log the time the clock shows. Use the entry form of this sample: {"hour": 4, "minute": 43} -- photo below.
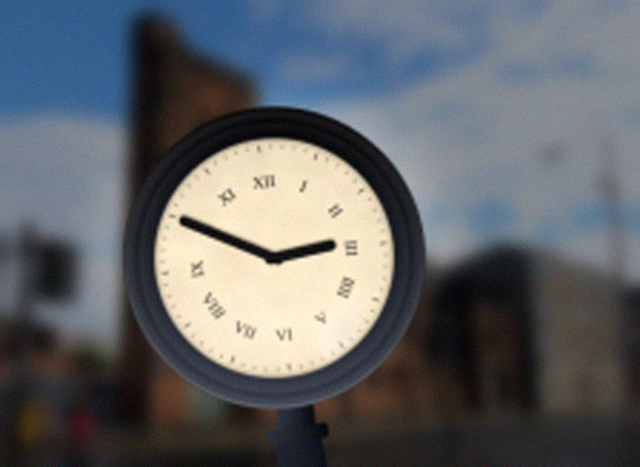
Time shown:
{"hour": 2, "minute": 50}
